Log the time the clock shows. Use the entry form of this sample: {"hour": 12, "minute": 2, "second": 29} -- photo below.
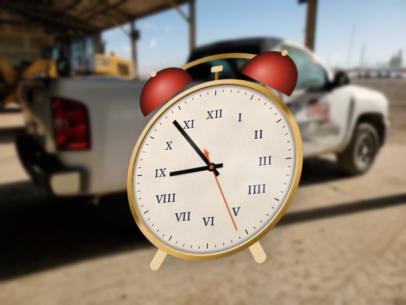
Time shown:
{"hour": 8, "minute": 53, "second": 26}
